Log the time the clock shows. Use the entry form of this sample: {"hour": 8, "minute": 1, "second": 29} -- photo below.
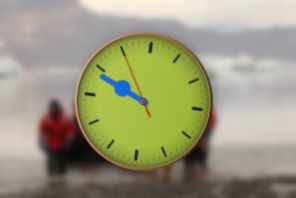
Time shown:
{"hour": 9, "minute": 48, "second": 55}
